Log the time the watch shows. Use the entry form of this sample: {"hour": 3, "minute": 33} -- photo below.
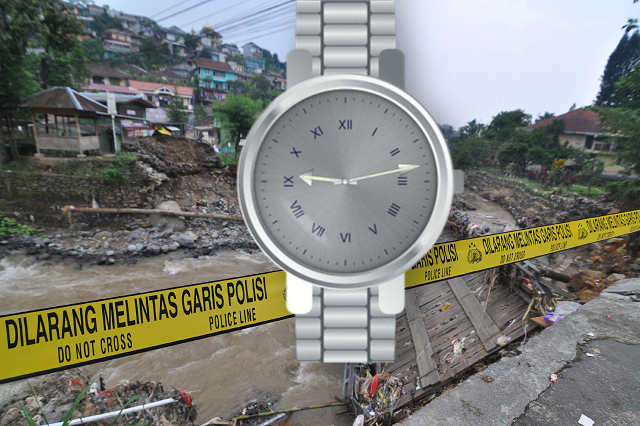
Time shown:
{"hour": 9, "minute": 13}
